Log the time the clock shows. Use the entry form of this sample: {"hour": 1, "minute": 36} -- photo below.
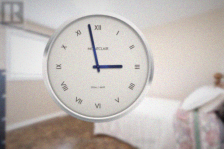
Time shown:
{"hour": 2, "minute": 58}
